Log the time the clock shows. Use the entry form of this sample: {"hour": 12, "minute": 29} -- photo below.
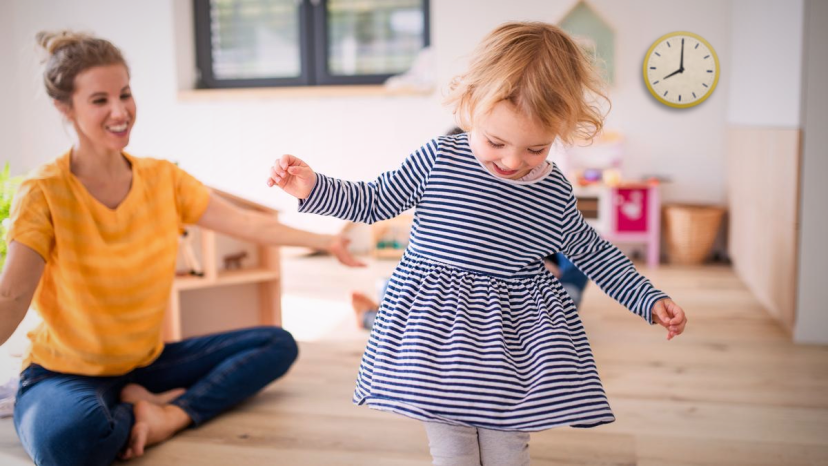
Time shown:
{"hour": 8, "minute": 0}
